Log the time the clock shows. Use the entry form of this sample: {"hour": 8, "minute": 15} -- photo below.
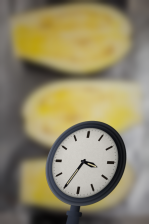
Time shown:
{"hour": 3, "minute": 35}
